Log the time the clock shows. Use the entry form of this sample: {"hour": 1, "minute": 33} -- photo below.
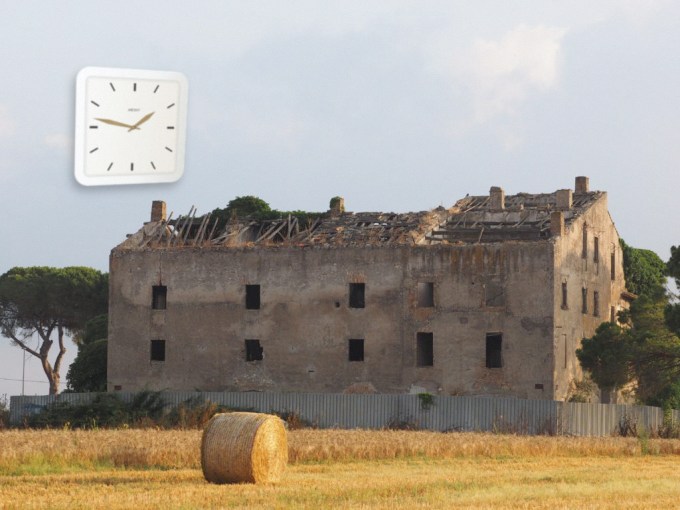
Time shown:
{"hour": 1, "minute": 47}
